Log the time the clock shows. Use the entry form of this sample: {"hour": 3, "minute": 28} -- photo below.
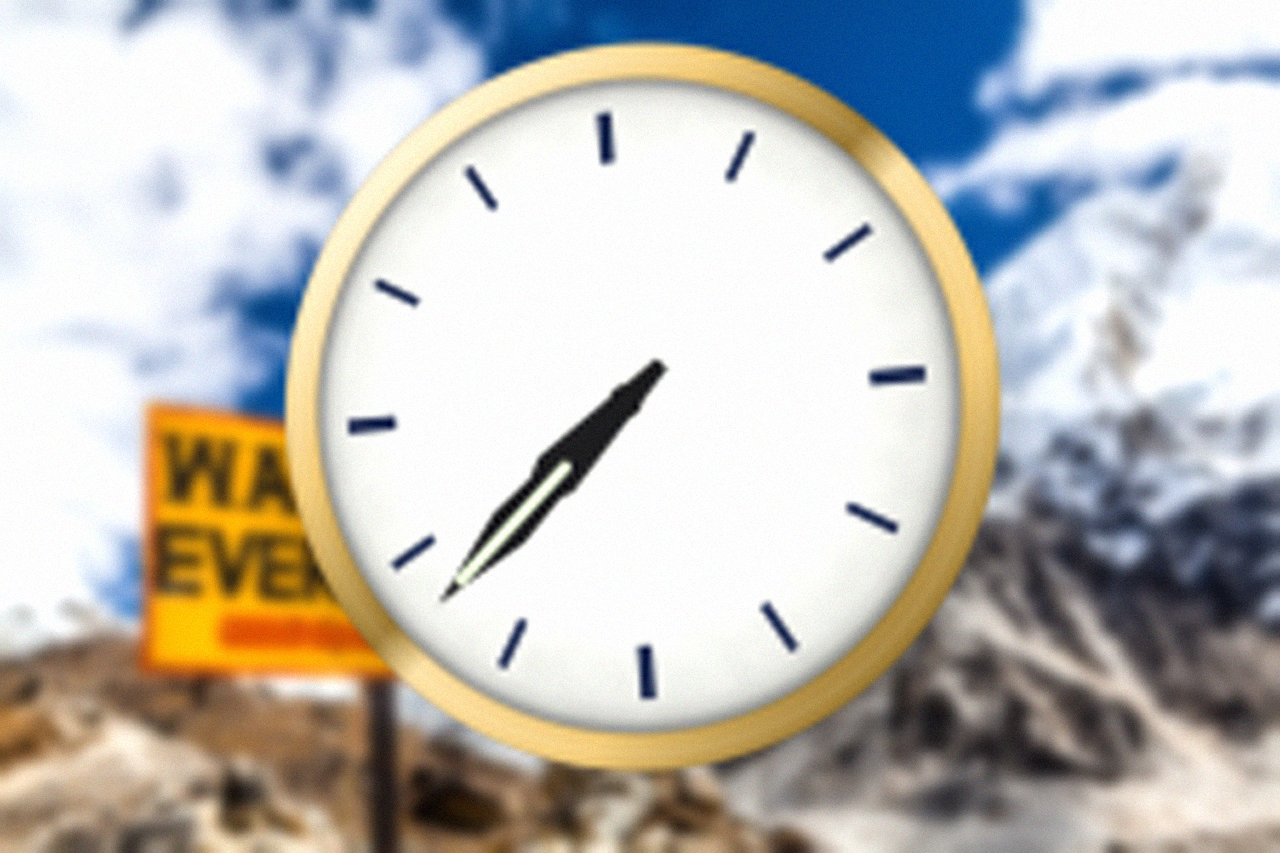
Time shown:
{"hour": 7, "minute": 38}
